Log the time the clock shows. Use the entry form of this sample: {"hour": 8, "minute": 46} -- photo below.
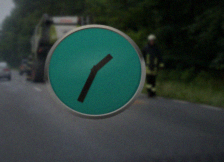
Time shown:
{"hour": 1, "minute": 34}
